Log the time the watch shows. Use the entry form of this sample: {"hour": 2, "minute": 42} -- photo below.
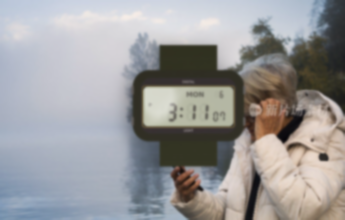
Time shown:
{"hour": 3, "minute": 11}
